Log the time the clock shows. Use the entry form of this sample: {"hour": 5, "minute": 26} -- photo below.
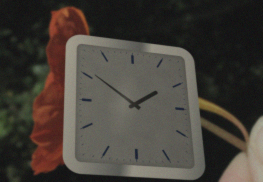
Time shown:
{"hour": 1, "minute": 51}
